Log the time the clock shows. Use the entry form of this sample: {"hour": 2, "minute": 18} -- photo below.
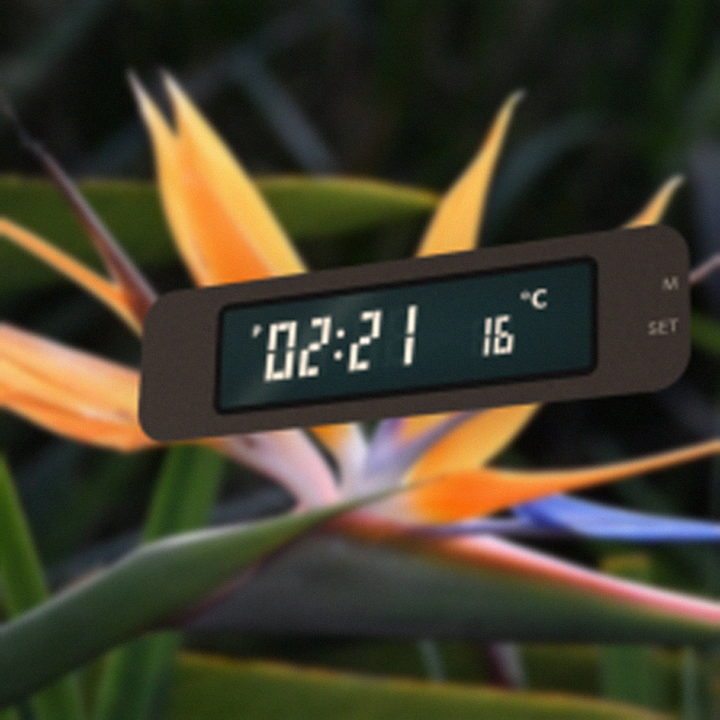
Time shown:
{"hour": 2, "minute": 21}
